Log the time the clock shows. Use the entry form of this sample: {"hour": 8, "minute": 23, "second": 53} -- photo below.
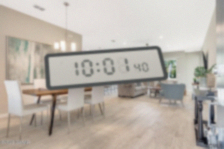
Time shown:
{"hour": 10, "minute": 1, "second": 40}
